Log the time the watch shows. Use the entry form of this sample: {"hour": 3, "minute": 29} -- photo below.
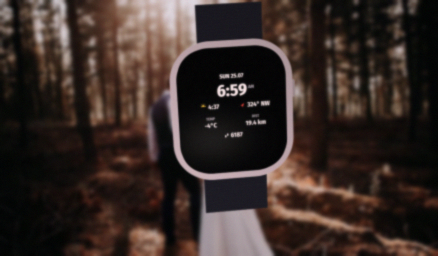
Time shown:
{"hour": 6, "minute": 59}
